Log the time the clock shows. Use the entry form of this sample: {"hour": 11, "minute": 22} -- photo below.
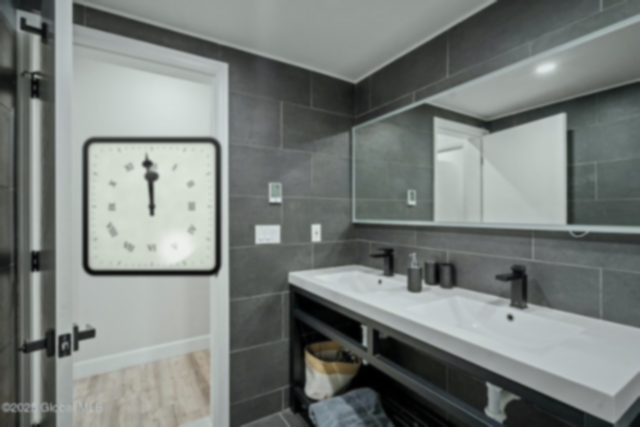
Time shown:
{"hour": 11, "minute": 59}
